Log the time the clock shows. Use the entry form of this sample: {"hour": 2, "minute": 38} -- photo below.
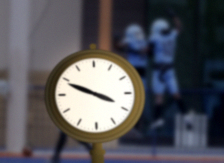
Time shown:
{"hour": 3, "minute": 49}
